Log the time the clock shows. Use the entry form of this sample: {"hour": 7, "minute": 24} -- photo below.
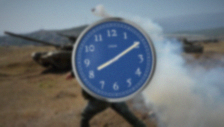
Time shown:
{"hour": 8, "minute": 10}
